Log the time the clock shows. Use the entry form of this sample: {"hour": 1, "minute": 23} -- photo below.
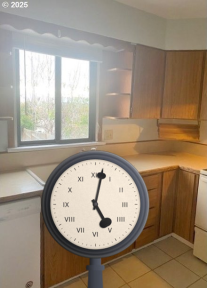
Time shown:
{"hour": 5, "minute": 2}
